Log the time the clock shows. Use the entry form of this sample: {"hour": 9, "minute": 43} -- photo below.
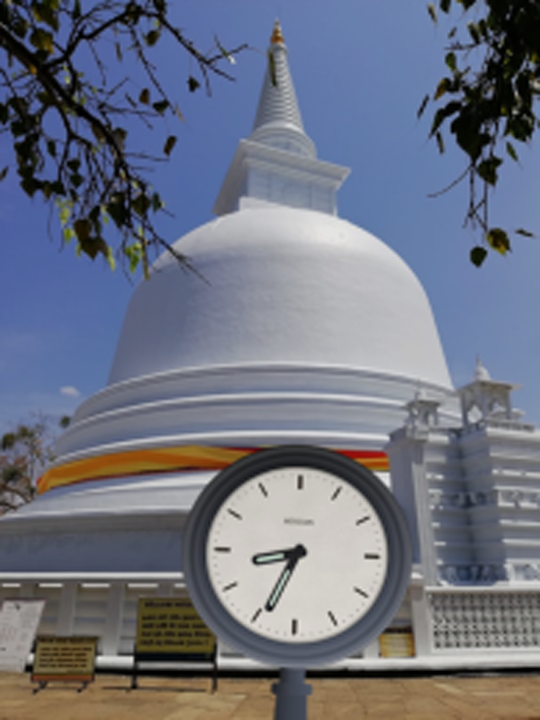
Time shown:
{"hour": 8, "minute": 34}
